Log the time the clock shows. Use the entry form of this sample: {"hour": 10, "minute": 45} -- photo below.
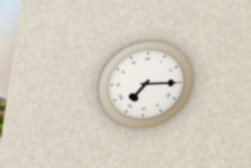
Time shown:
{"hour": 7, "minute": 15}
